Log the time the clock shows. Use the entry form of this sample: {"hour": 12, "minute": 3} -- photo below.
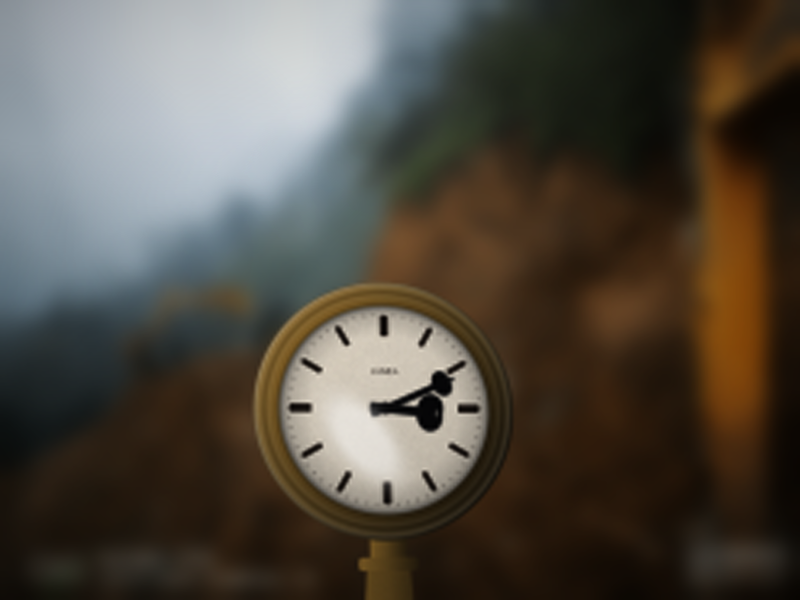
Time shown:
{"hour": 3, "minute": 11}
